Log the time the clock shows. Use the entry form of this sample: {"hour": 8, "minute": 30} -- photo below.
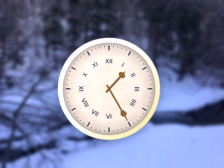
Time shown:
{"hour": 1, "minute": 25}
